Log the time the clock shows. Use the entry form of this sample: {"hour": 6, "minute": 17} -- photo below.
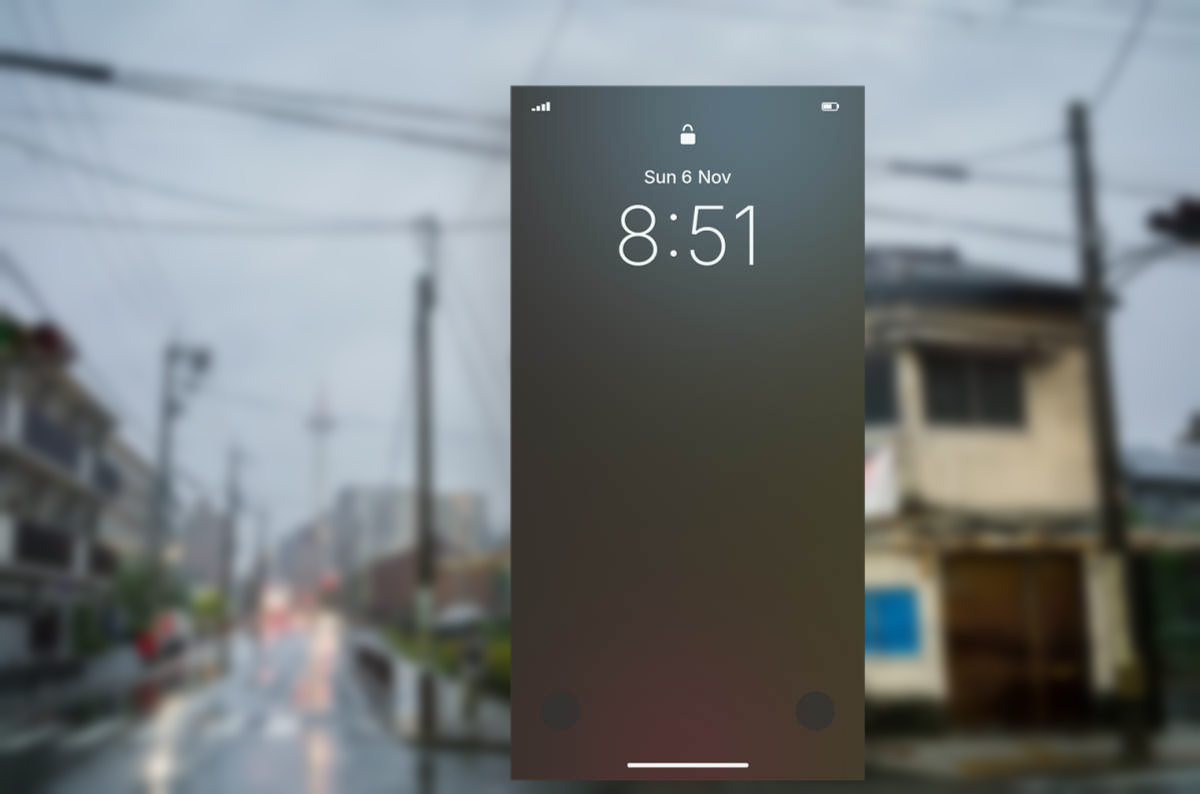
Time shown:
{"hour": 8, "minute": 51}
